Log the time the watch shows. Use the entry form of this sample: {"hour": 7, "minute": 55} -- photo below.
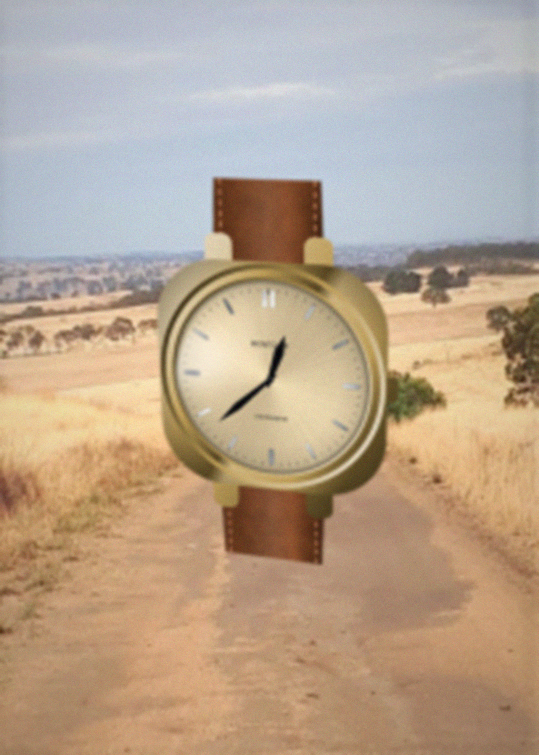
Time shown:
{"hour": 12, "minute": 38}
